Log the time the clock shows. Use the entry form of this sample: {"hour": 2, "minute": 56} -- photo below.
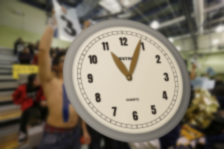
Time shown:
{"hour": 11, "minute": 4}
